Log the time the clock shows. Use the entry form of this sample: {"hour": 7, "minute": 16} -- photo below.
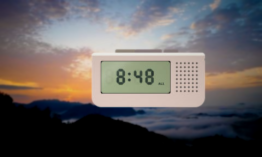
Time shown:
{"hour": 8, "minute": 48}
